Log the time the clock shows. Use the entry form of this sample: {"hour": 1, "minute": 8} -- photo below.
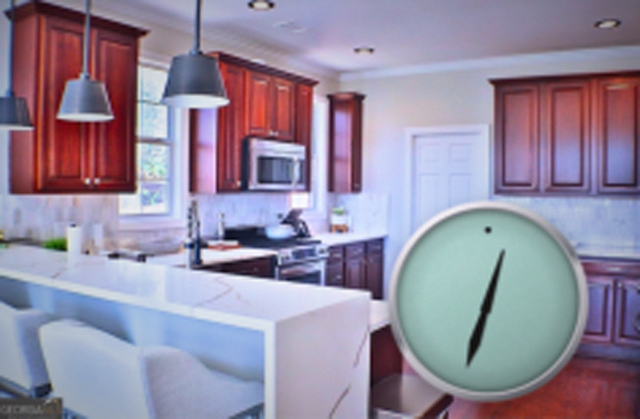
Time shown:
{"hour": 12, "minute": 33}
